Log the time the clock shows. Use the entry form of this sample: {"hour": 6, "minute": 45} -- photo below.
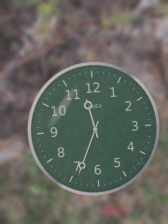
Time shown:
{"hour": 11, "minute": 34}
